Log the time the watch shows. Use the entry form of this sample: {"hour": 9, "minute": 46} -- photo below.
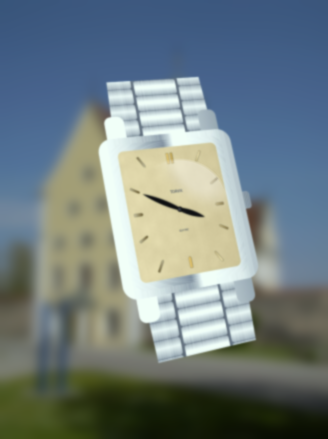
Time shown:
{"hour": 3, "minute": 50}
